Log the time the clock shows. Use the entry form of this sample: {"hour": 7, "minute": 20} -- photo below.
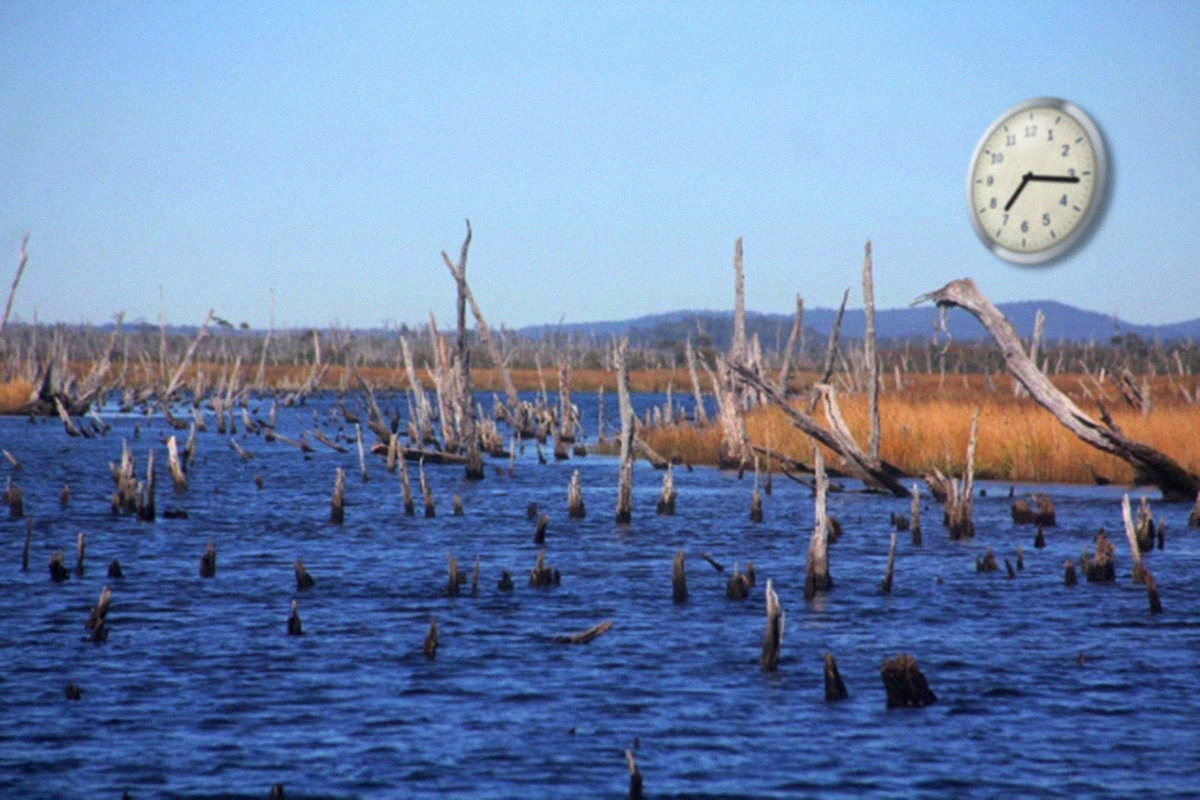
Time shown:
{"hour": 7, "minute": 16}
